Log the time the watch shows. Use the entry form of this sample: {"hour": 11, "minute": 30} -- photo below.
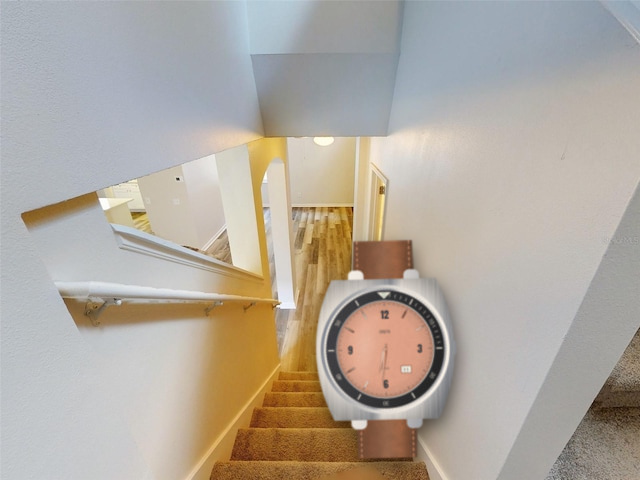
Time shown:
{"hour": 6, "minute": 31}
